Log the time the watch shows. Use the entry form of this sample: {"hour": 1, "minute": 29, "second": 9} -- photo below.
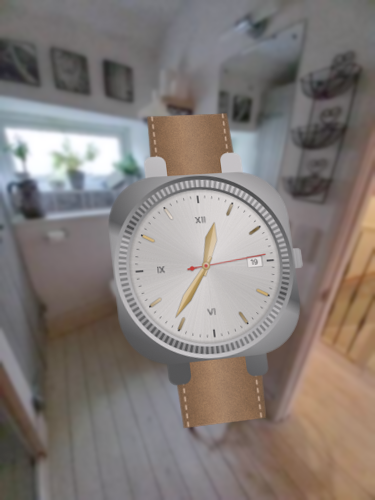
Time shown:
{"hour": 12, "minute": 36, "second": 14}
